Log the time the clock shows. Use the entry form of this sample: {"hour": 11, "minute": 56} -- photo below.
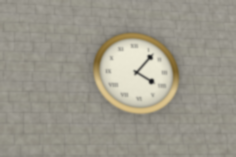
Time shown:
{"hour": 4, "minute": 7}
